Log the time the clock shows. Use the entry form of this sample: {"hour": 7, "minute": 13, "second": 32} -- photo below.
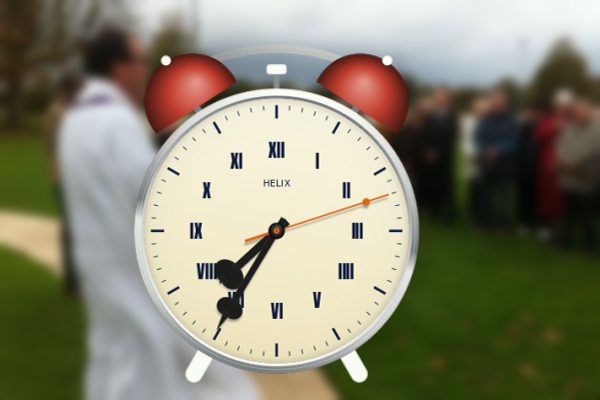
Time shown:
{"hour": 7, "minute": 35, "second": 12}
